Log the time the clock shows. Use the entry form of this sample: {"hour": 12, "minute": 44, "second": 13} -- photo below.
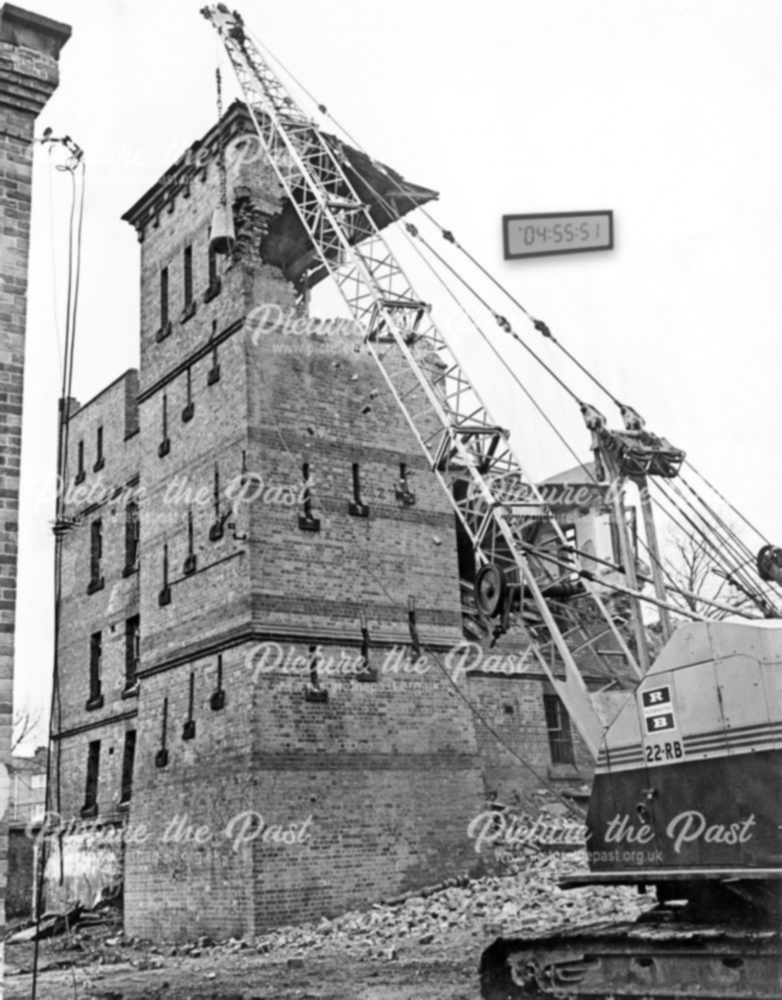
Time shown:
{"hour": 4, "minute": 55, "second": 51}
